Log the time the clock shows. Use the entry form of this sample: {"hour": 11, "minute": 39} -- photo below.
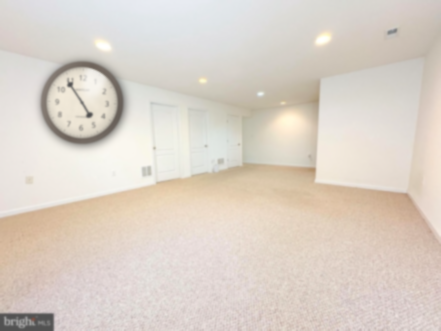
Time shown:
{"hour": 4, "minute": 54}
